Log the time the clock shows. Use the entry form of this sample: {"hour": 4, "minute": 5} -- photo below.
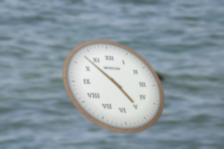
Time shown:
{"hour": 4, "minute": 53}
